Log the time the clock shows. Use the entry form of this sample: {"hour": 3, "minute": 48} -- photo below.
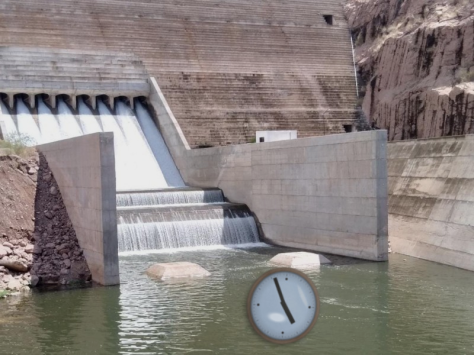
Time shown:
{"hour": 4, "minute": 56}
